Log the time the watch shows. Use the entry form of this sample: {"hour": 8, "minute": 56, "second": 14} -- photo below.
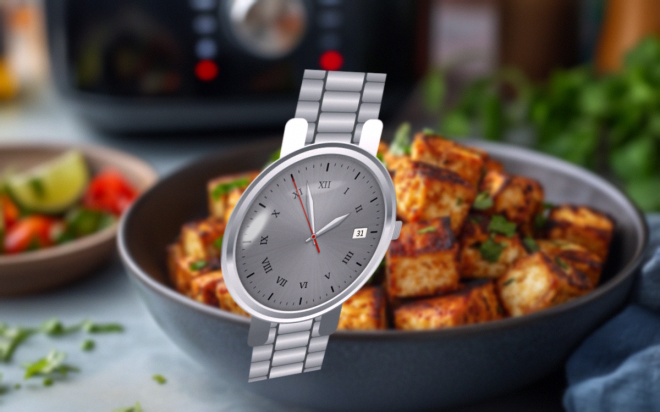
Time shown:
{"hour": 1, "minute": 56, "second": 55}
